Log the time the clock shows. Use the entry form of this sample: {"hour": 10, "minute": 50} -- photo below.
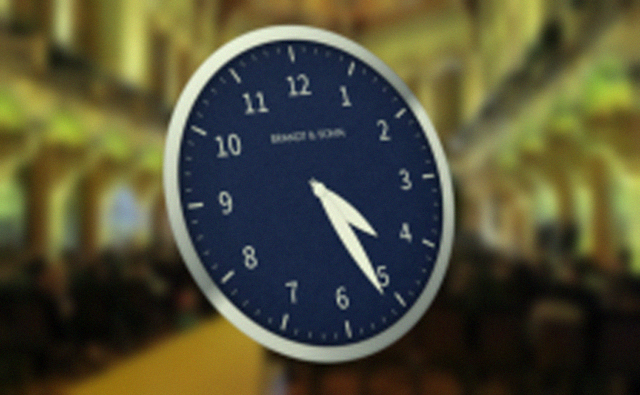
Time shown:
{"hour": 4, "minute": 26}
